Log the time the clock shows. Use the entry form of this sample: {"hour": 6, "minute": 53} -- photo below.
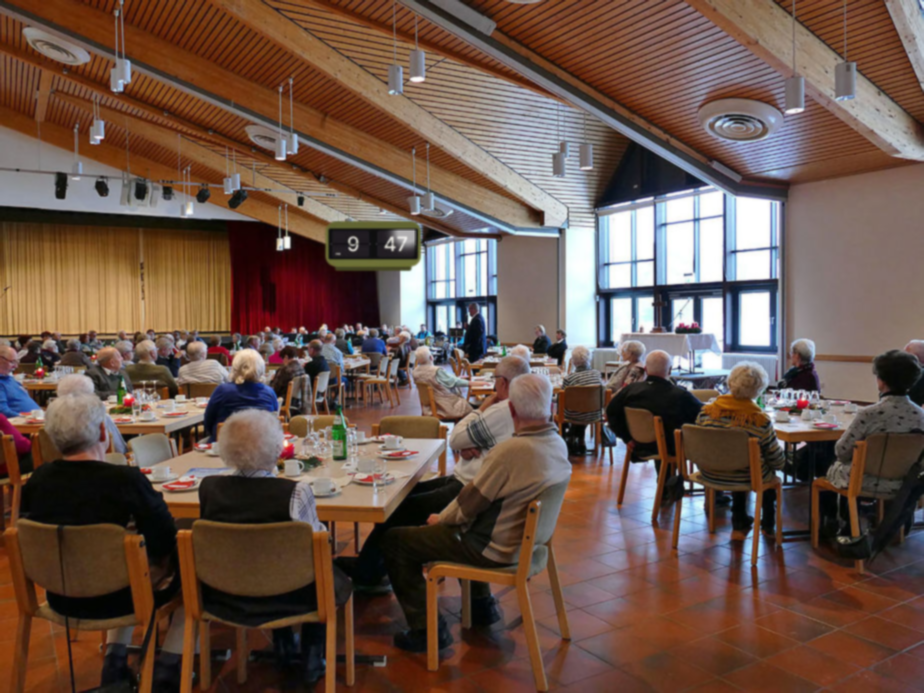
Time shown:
{"hour": 9, "minute": 47}
